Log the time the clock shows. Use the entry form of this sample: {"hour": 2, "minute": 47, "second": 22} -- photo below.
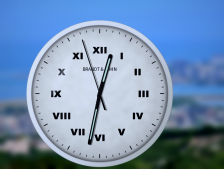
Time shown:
{"hour": 12, "minute": 31, "second": 57}
